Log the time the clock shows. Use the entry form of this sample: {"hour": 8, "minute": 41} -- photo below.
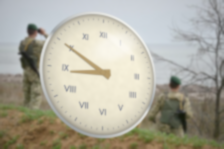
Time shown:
{"hour": 8, "minute": 50}
